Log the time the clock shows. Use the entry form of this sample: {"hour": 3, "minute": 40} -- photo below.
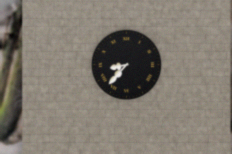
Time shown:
{"hour": 8, "minute": 37}
